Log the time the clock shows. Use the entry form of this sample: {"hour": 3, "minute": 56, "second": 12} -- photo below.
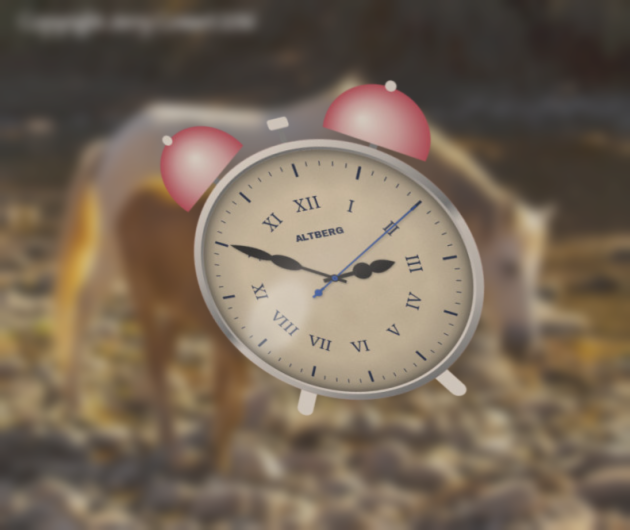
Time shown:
{"hour": 2, "minute": 50, "second": 10}
